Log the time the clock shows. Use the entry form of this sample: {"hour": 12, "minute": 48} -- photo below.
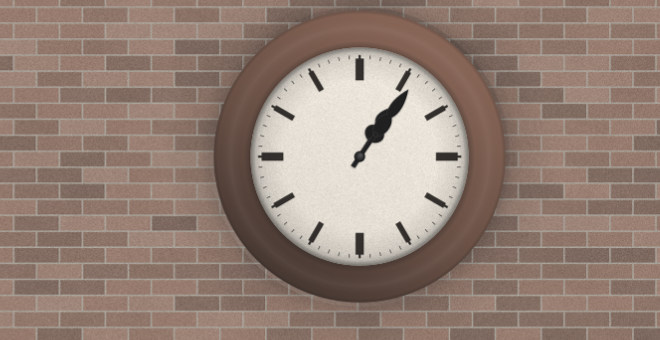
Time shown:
{"hour": 1, "minute": 6}
